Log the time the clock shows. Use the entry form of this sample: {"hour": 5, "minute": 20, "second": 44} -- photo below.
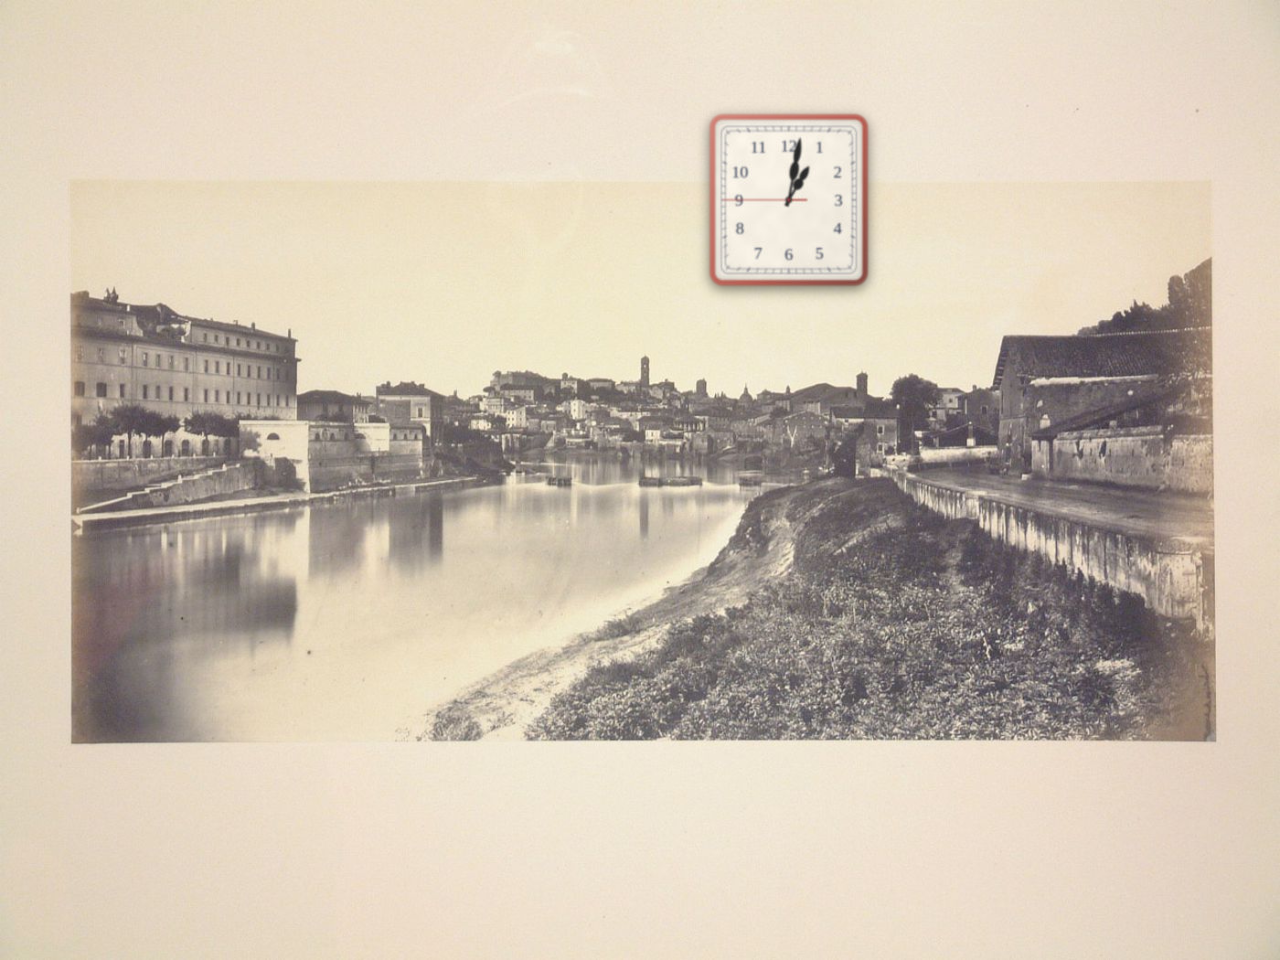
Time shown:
{"hour": 1, "minute": 1, "second": 45}
